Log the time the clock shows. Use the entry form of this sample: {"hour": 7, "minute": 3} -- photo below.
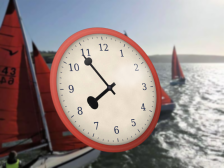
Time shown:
{"hour": 7, "minute": 54}
